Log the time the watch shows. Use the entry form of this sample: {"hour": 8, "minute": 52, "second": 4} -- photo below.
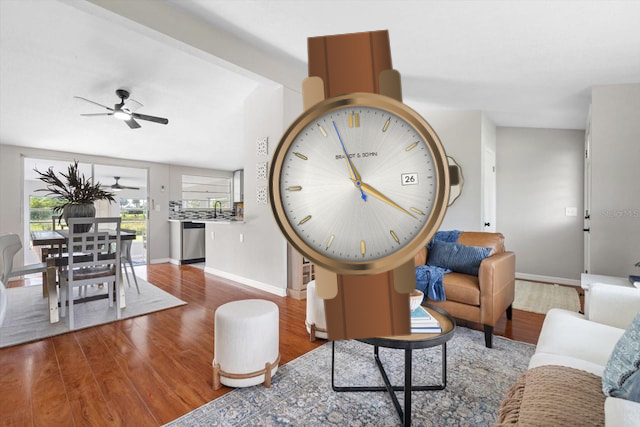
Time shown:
{"hour": 11, "minute": 20, "second": 57}
